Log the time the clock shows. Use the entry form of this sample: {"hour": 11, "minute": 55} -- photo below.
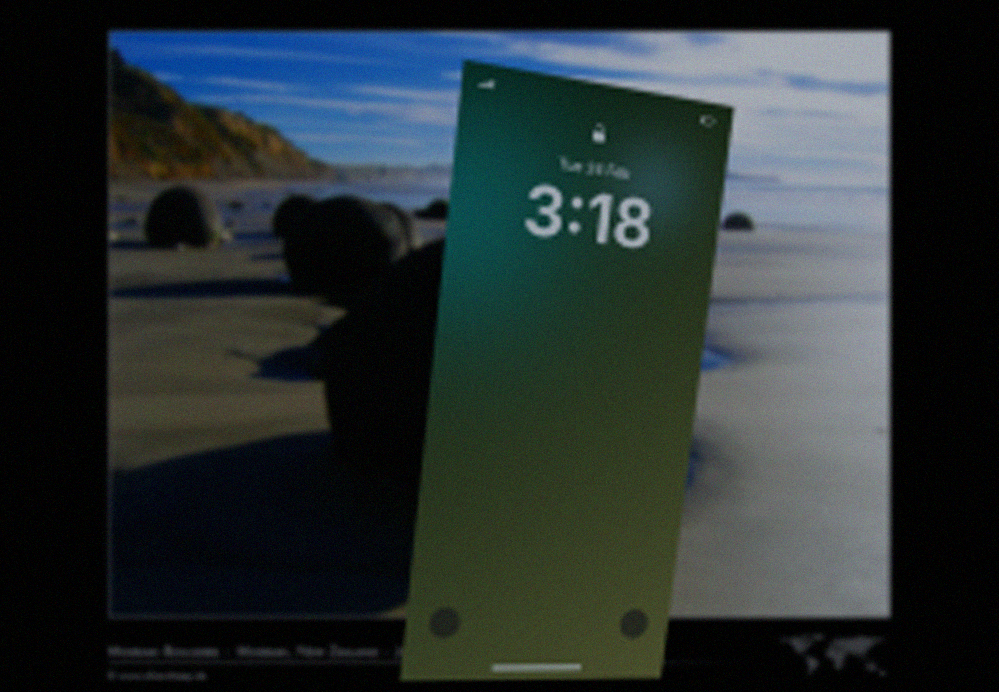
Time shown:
{"hour": 3, "minute": 18}
